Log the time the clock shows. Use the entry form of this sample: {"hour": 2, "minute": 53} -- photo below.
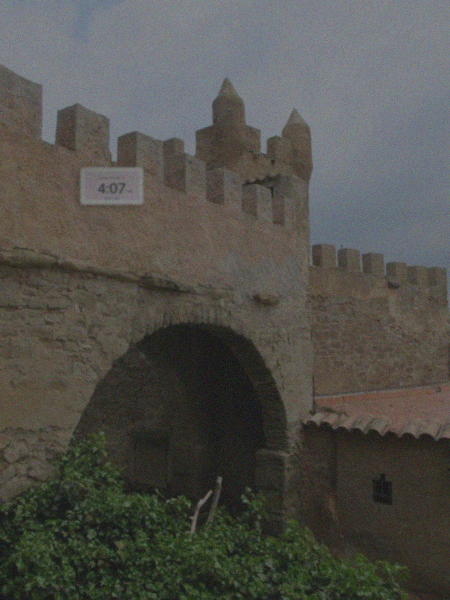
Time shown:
{"hour": 4, "minute": 7}
